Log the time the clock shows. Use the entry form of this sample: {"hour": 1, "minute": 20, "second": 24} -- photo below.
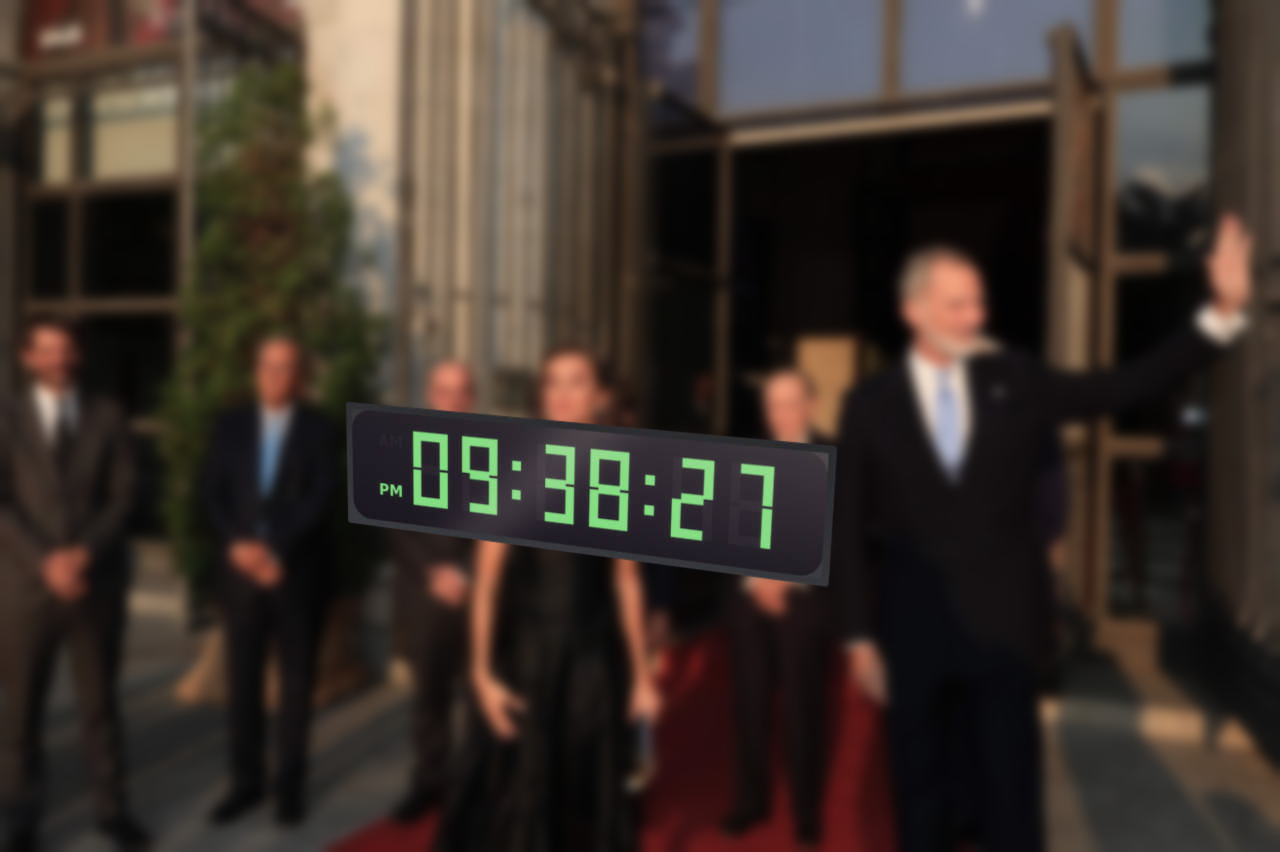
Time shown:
{"hour": 9, "minute": 38, "second": 27}
